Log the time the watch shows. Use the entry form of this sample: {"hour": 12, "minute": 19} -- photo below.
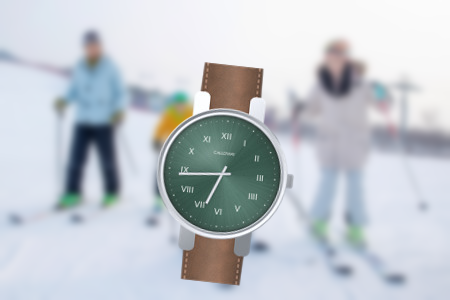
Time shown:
{"hour": 6, "minute": 44}
